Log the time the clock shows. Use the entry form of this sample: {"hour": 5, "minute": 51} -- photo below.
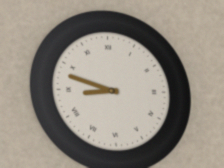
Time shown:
{"hour": 8, "minute": 48}
